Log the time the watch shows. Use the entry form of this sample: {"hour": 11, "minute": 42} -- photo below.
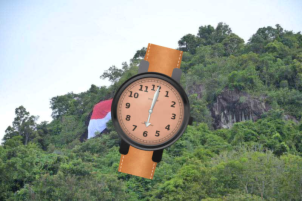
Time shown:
{"hour": 6, "minute": 1}
